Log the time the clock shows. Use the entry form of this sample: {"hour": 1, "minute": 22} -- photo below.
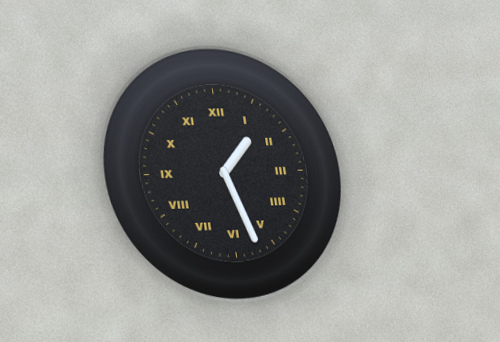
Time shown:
{"hour": 1, "minute": 27}
